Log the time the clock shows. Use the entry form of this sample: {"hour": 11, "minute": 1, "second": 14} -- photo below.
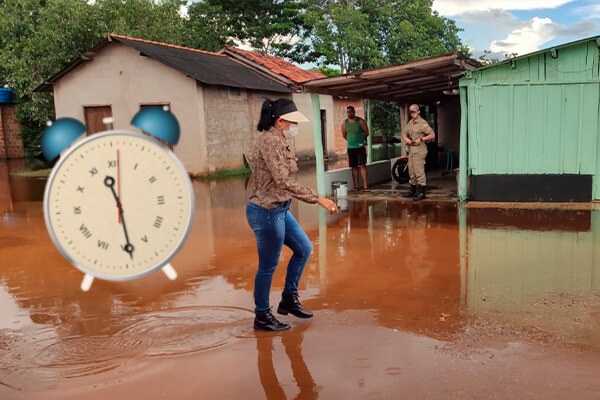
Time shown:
{"hour": 11, "minute": 29, "second": 1}
